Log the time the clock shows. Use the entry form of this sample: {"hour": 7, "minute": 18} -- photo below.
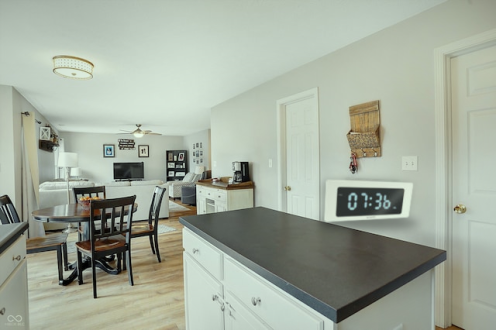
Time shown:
{"hour": 7, "minute": 36}
